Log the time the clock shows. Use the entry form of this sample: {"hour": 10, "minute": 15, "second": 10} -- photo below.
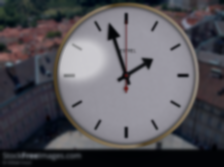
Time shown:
{"hour": 1, "minute": 57, "second": 0}
